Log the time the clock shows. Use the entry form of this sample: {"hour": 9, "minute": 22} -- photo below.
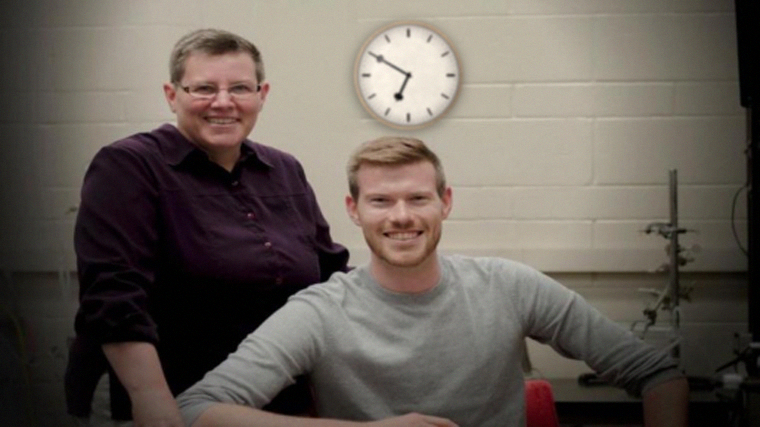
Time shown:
{"hour": 6, "minute": 50}
